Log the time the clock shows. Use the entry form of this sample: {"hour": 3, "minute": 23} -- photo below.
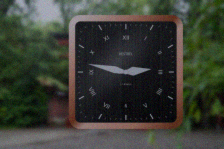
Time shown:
{"hour": 2, "minute": 47}
